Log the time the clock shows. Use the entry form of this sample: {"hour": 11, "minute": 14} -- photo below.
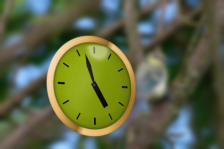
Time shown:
{"hour": 4, "minute": 57}
